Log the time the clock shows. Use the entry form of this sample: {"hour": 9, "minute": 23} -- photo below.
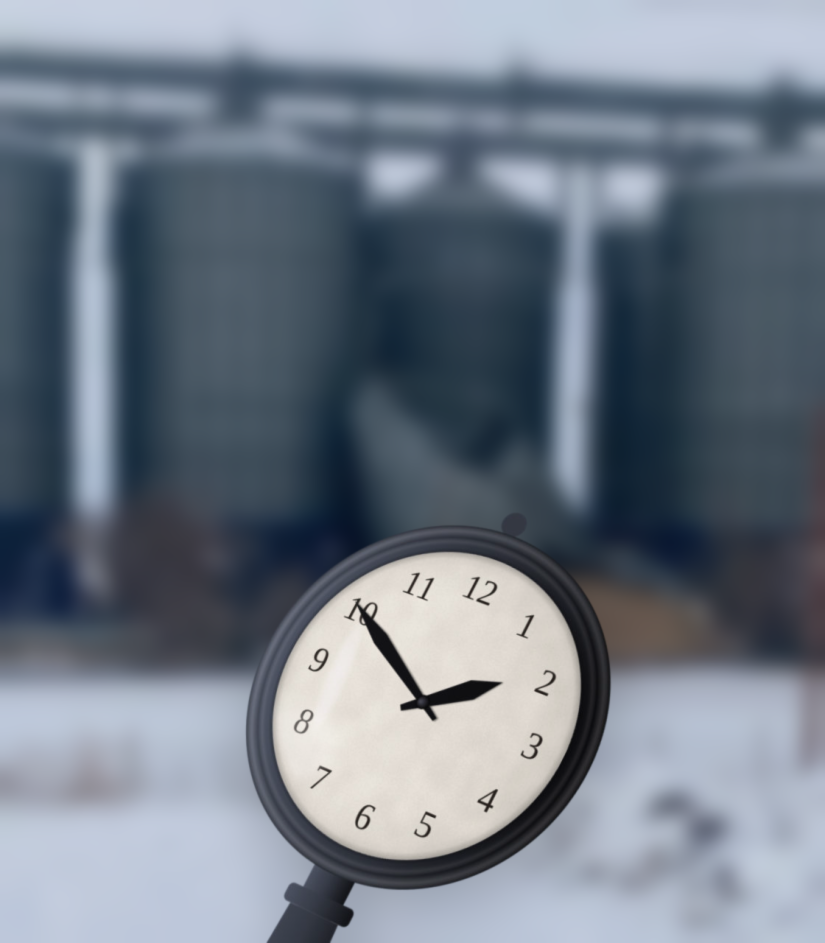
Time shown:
{"hour": 1, "minute": 50}
